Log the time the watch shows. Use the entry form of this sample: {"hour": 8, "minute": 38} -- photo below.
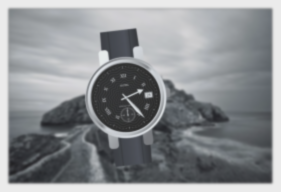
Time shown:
{"hour": 2, "minute": 24}
